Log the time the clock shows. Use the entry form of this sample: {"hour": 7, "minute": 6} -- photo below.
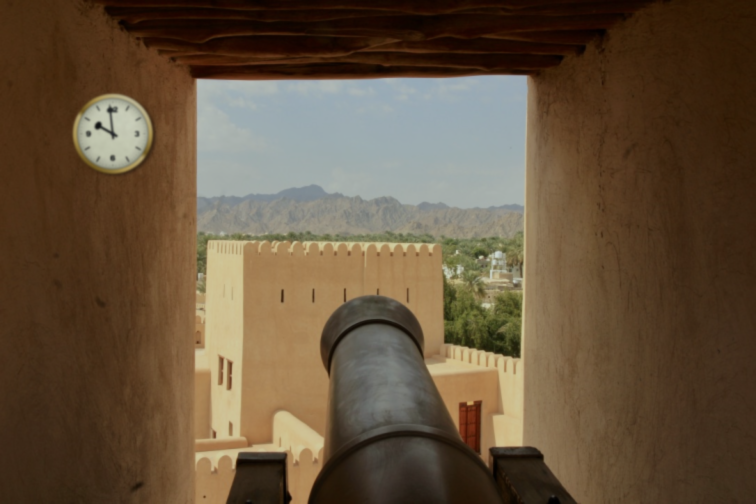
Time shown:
{"hour": 9, "minute": 59}
